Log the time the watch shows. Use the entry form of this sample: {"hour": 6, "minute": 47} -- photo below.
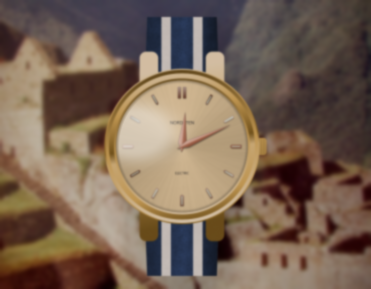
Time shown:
{"hour": 12, "minute": 11}
